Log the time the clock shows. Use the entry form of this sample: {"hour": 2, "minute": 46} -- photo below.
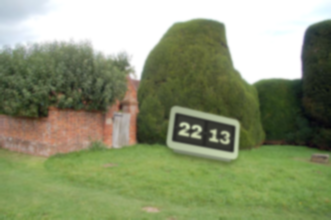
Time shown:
{"hour": 22, "minute": 13}
